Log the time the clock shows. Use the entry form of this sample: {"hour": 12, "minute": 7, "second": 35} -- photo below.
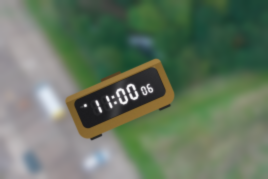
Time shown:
{"hour": 11, "minute": 0, "second": 6}
